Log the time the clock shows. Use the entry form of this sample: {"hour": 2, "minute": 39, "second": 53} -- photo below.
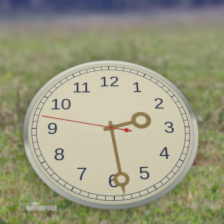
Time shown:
{"hour": 2, "minute": 28, "second": 47}
